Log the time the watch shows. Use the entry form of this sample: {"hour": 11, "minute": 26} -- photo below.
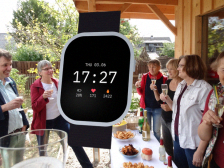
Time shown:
{"hour": 17, "minute": 27}
